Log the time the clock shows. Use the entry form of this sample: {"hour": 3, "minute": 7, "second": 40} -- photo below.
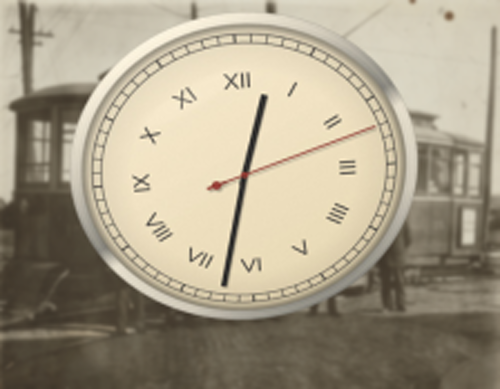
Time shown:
{"hour": 12, "minute": 32, "second": 12}
